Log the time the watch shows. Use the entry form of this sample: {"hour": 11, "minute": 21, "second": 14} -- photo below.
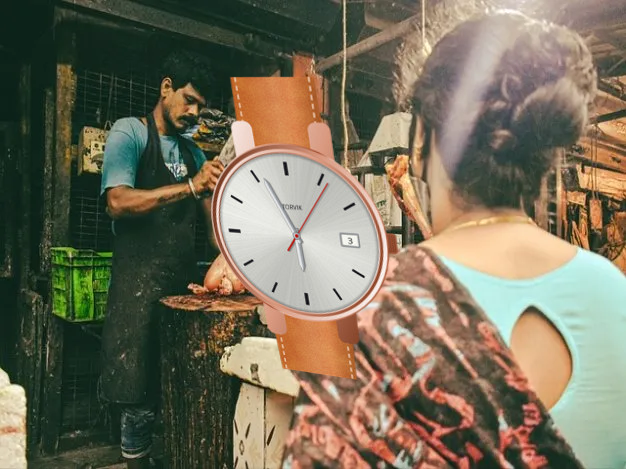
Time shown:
{"hour": 5, "minute": 56, "second": 6}
